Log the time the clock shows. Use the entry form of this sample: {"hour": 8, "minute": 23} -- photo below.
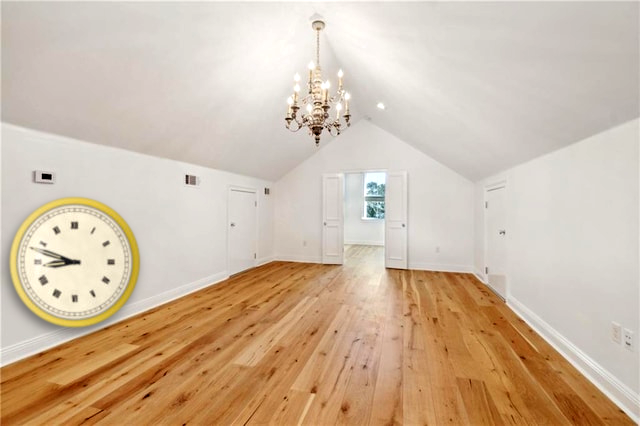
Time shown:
{"hour": 8, "minute": 48}
